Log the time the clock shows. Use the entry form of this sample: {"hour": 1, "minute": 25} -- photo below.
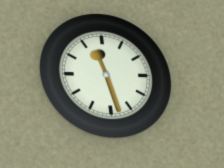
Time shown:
{"hour": 11, "minute": 28}
